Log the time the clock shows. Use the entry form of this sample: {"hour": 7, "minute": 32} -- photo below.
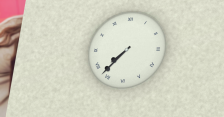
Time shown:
{"hour": 7, "minute": 37}
